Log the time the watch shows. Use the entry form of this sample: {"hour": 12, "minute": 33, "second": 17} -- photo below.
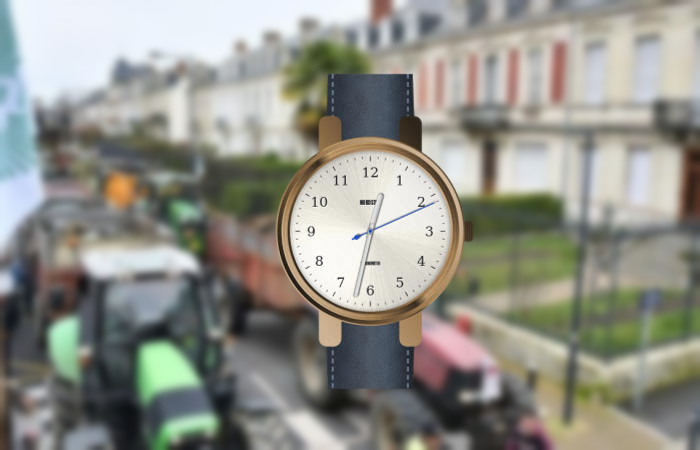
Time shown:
{"hour": 12, "minute": 32, "second": 11}
